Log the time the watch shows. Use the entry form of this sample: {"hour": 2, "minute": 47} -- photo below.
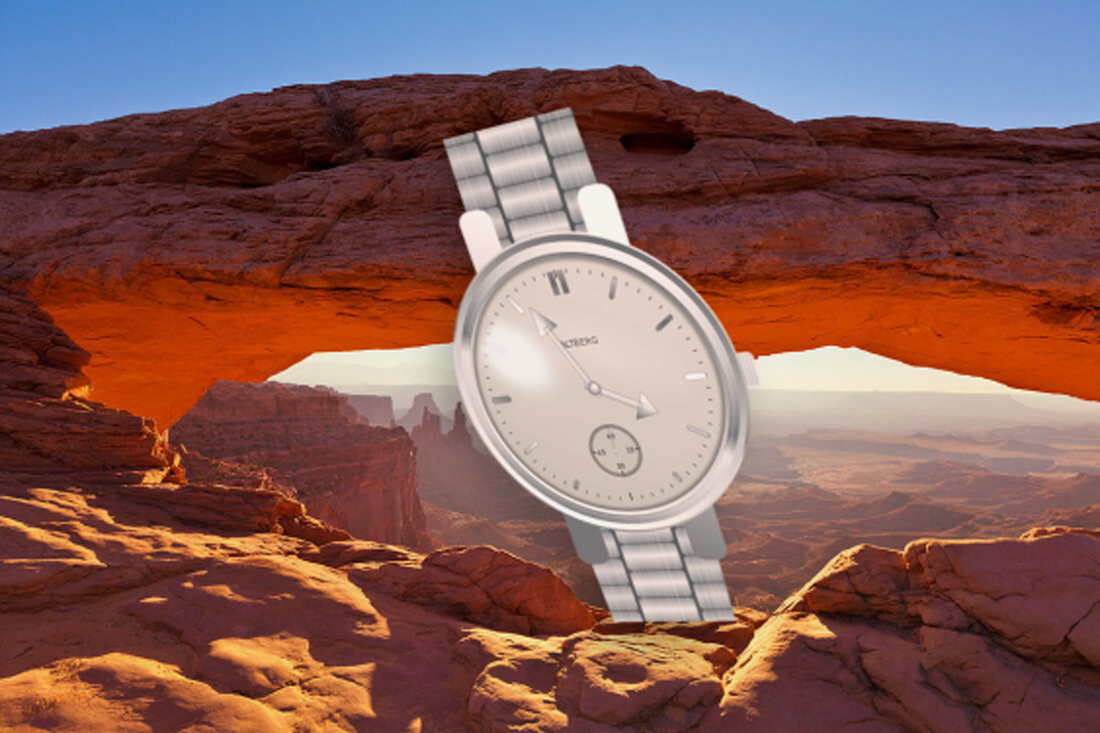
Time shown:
{"hour": 3, "minute": 56}
